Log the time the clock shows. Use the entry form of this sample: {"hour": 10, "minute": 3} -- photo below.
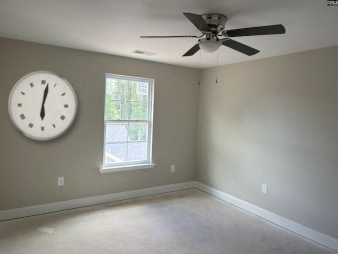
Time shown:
{"hour": 6, "minute": 2}
